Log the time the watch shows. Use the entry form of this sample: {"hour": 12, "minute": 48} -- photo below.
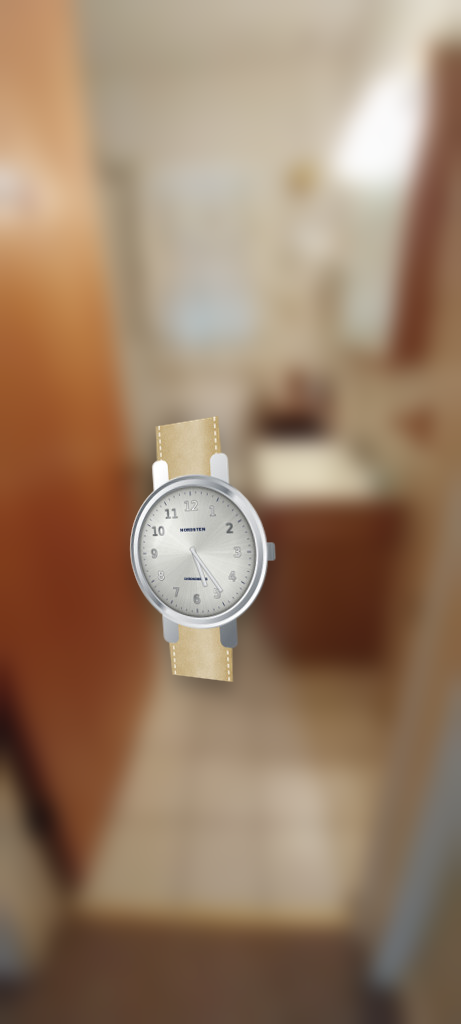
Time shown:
{"hour": 5, "minute": 24}
